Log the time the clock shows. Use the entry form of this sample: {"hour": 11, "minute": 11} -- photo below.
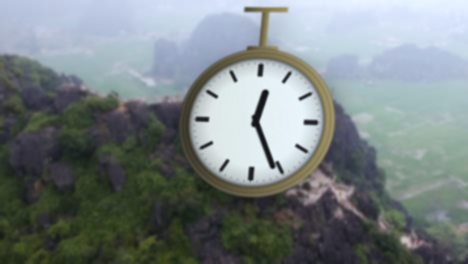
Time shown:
{"hour": 12, "minute": 26}
